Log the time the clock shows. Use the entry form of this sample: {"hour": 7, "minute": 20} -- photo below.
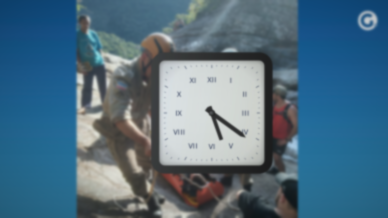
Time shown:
{"hour": 5, "minute": 21}
